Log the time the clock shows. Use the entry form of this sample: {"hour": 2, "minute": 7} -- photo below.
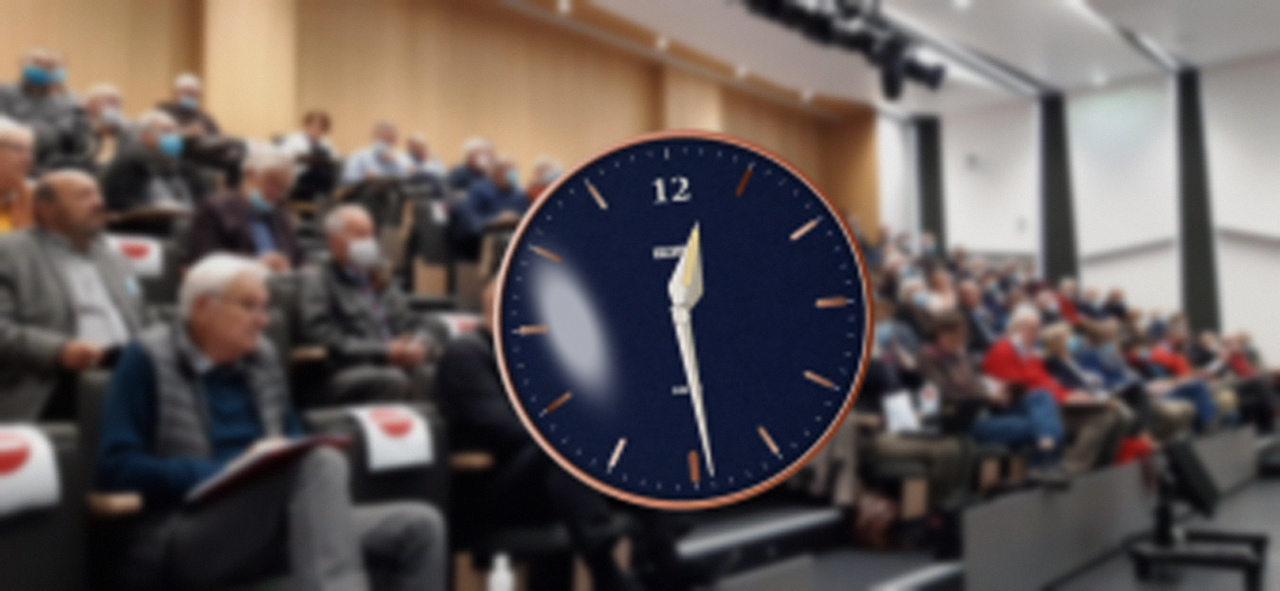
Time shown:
{"hour": 12, "minute": 29}
